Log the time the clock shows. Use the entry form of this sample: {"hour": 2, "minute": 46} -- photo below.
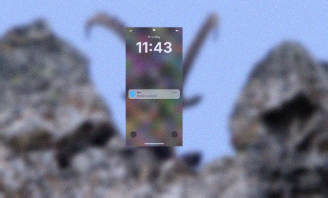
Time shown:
{"hour": 11, "minute": 43}
